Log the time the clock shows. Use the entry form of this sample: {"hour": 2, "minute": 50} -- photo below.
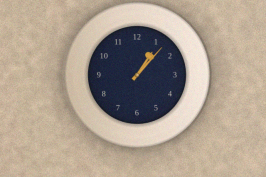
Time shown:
{"hour": 1, "minute": 7}
